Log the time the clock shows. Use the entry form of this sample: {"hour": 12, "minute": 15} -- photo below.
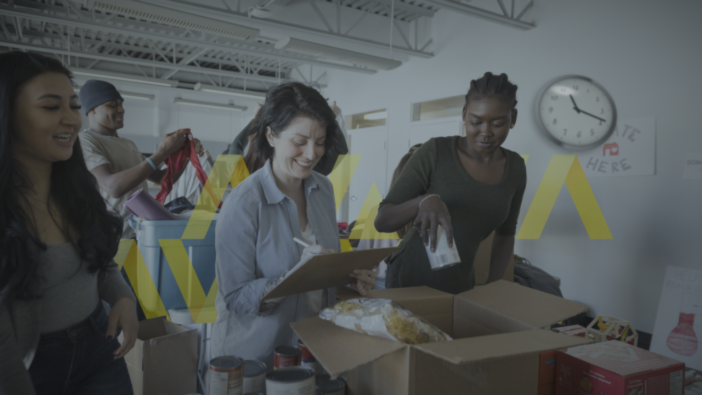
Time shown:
{"hour": 11, "minute": 19}
